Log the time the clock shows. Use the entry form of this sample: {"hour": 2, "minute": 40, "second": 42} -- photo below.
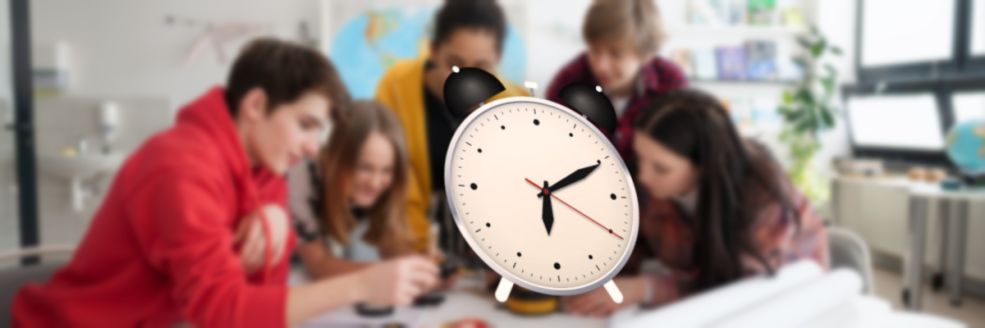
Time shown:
{"hour": 6, "minute": 10, "second": 20}
